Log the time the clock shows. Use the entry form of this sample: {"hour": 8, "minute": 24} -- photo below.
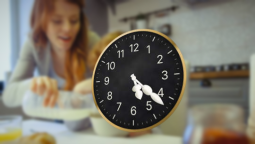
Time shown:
{"hour": 5, "minute": 22}
